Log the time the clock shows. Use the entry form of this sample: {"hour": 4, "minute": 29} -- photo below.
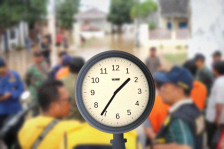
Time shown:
{"hour": 1, "minute": 36}
